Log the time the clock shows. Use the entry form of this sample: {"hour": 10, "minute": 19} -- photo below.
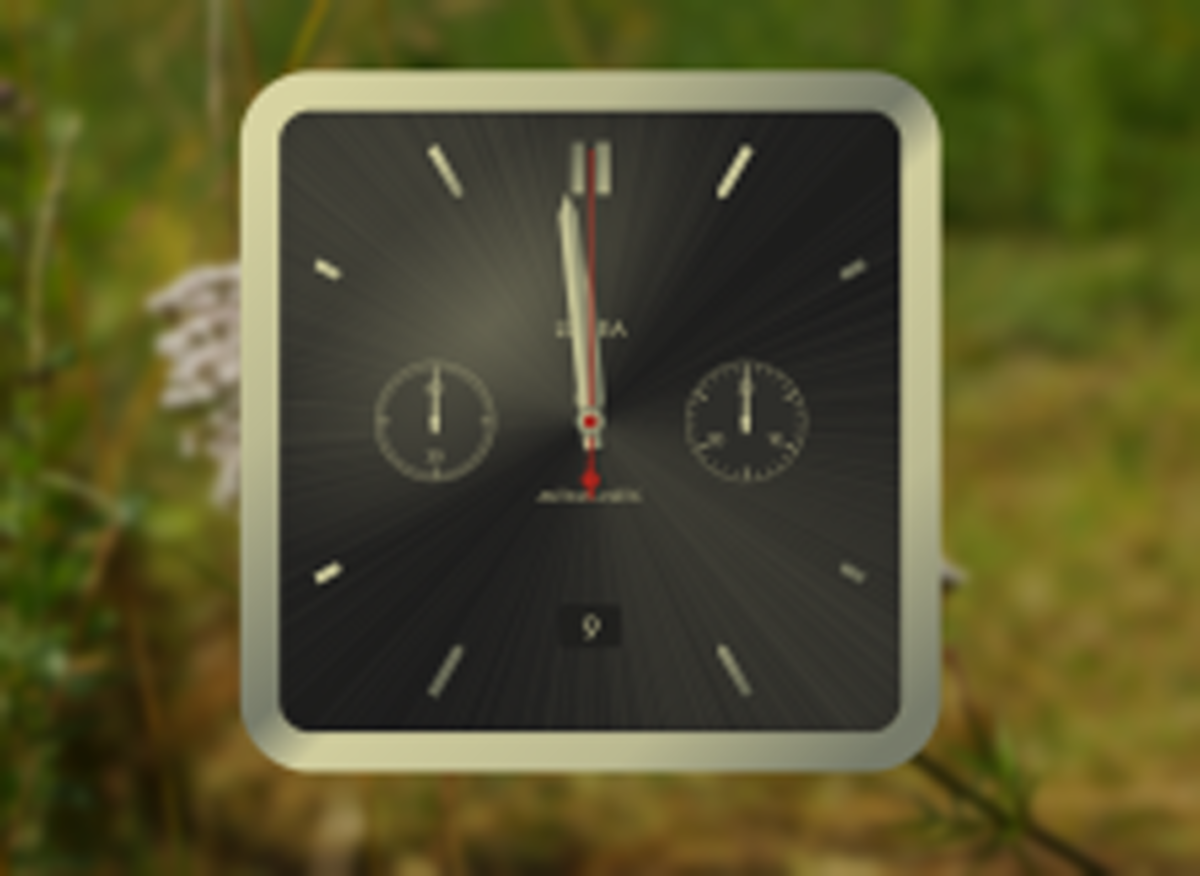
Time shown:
{"hour": 11, "minute": 59}
